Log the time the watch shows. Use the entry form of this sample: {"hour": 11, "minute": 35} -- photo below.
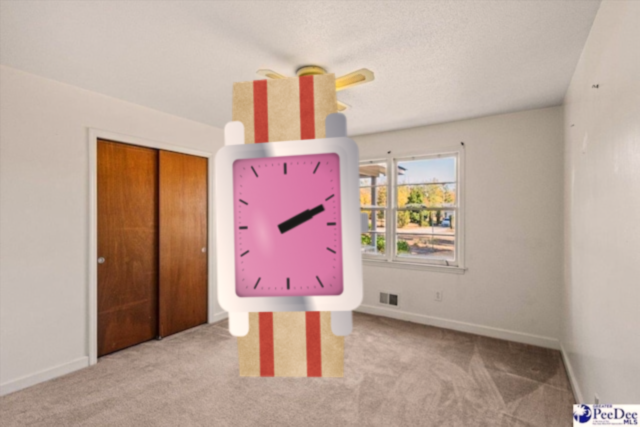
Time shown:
{"hour": 2, "minute": 11}
